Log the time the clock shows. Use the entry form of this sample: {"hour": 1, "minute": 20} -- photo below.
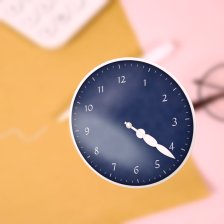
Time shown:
{"hour": 4, "minute": 22}
